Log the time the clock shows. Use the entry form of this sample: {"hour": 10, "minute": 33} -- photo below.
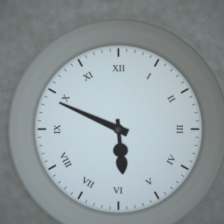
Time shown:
{"hour": 5, "minute": 49}
